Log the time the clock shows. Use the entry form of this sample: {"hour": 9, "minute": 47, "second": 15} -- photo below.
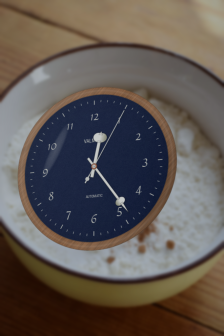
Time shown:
{"hour": 12, "minute": 24, "second": 5}
